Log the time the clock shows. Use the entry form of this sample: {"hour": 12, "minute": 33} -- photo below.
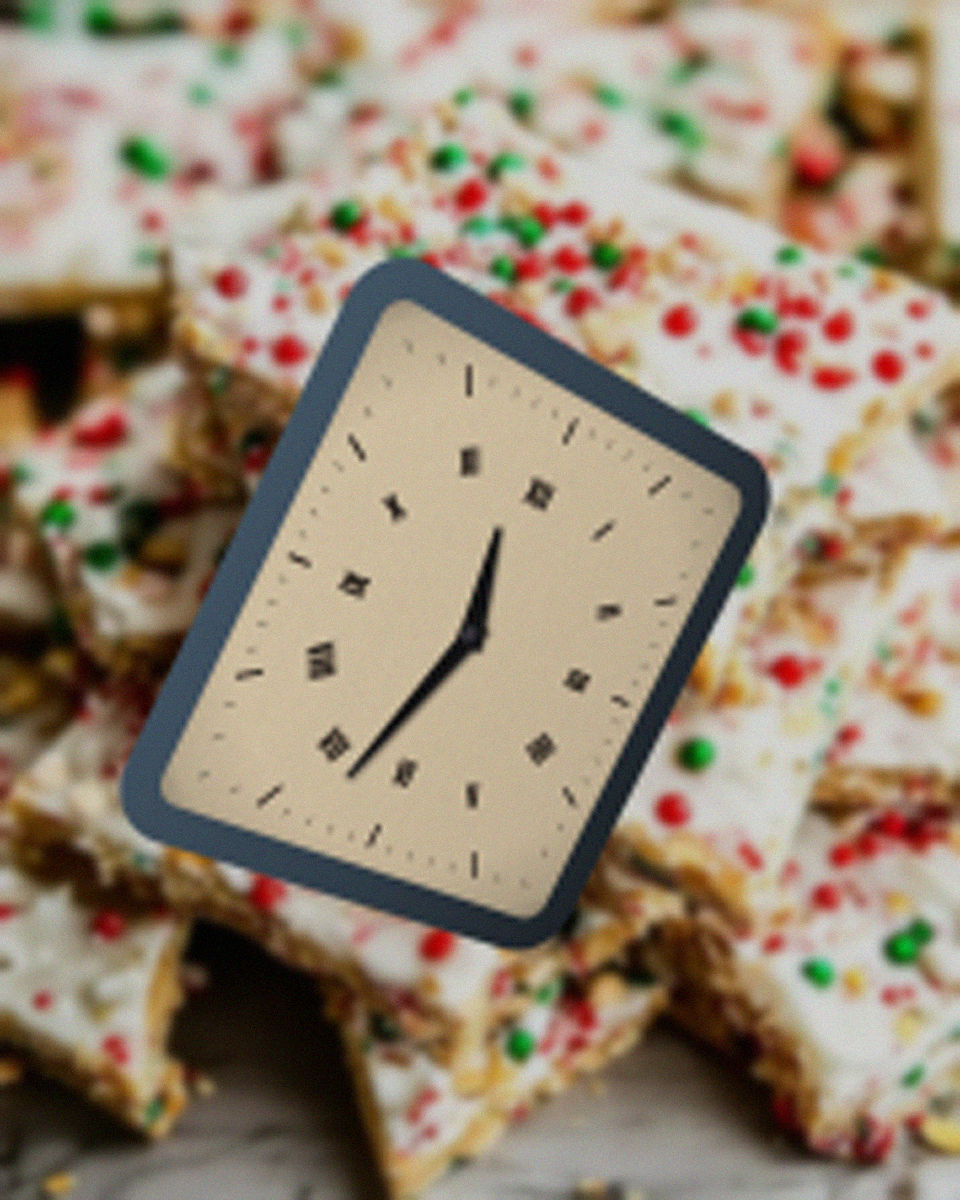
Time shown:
{"hour": 11, "minute": 33}
